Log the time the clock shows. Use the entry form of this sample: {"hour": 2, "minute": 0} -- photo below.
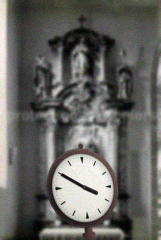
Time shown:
{"hour": 3, "minute": 50}
